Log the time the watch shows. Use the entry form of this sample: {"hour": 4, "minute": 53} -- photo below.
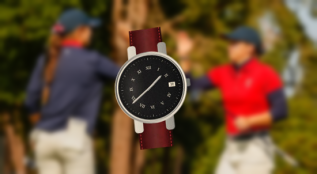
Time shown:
{"hour": 1, "minute": 39}
